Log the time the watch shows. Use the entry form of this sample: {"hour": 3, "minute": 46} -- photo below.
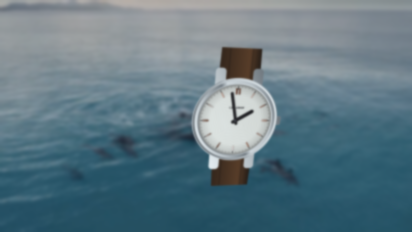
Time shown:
{"hour": 1, "minute": 58}
